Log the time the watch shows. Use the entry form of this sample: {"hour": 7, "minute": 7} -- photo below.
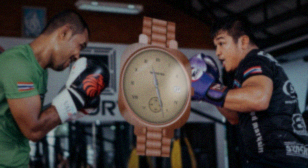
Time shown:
{"hour": 11, "minute": 27}
